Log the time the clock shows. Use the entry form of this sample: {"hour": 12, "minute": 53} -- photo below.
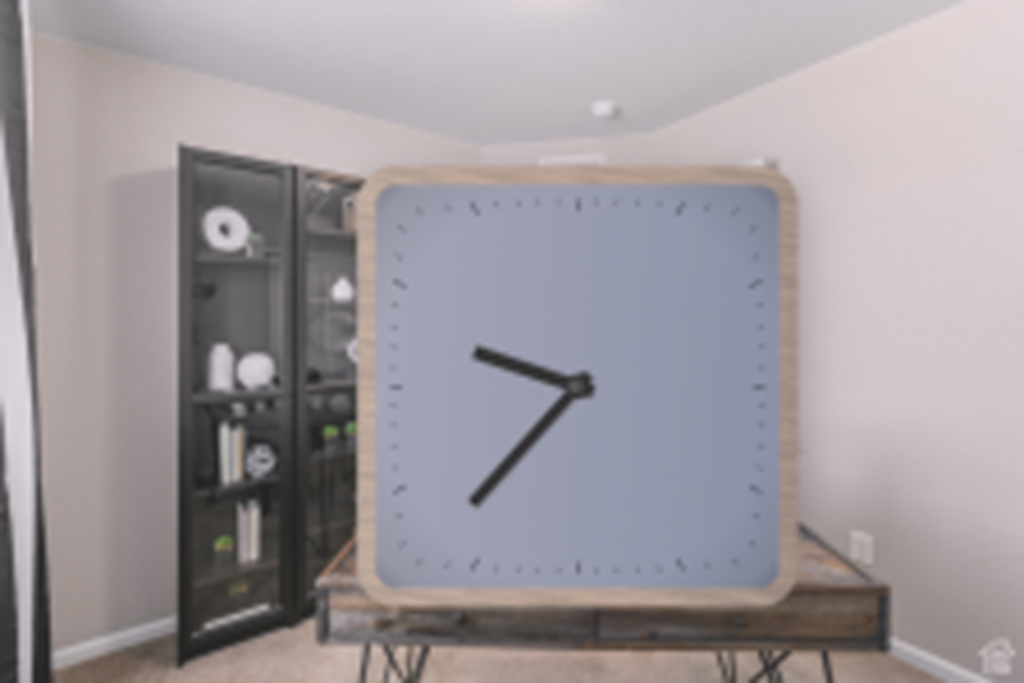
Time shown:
{"hour": 9, "minute": 37}
